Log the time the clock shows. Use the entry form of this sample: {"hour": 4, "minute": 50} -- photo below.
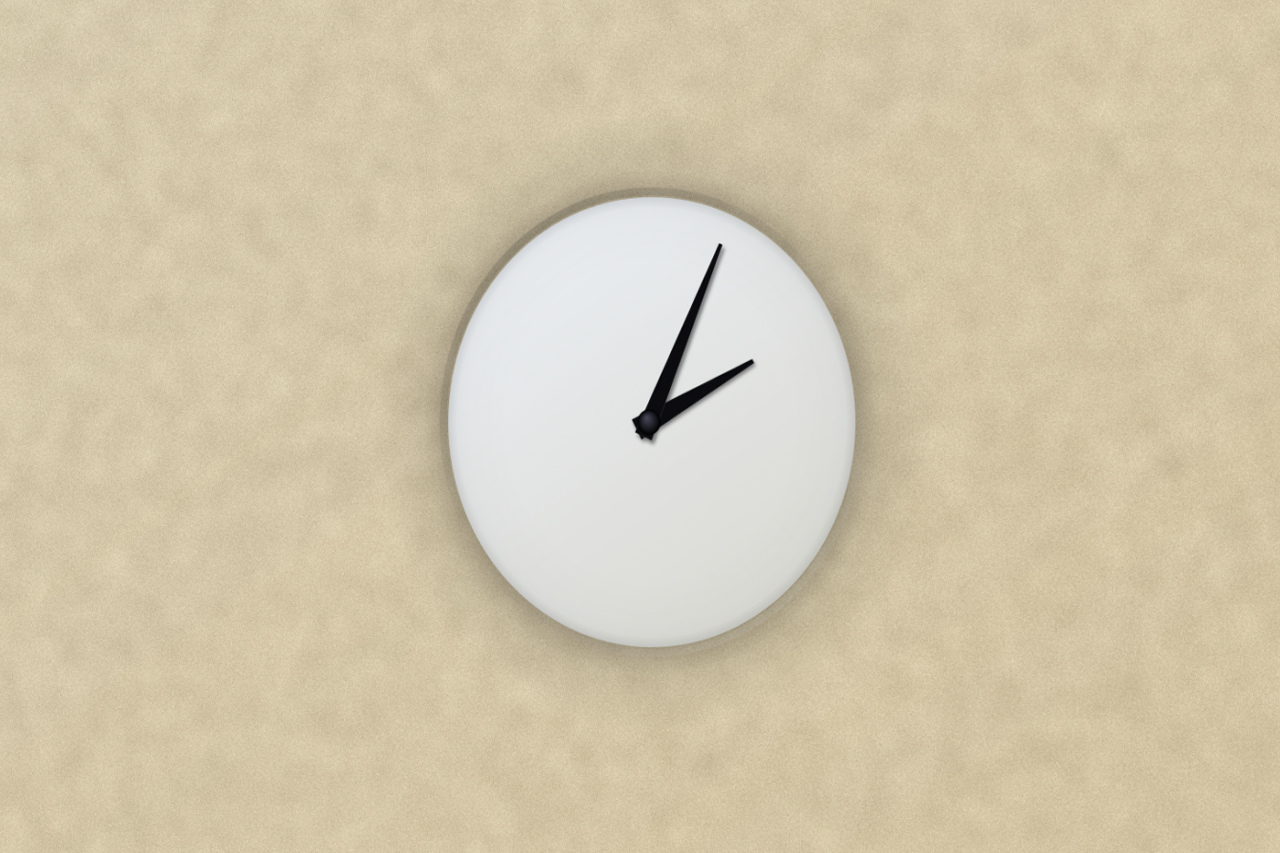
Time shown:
{"hour": 2, "minute": 4}
